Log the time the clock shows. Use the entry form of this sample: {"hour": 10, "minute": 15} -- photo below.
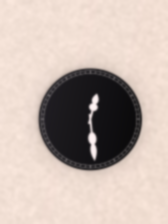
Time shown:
{"hour": 12, "minute": 29}
